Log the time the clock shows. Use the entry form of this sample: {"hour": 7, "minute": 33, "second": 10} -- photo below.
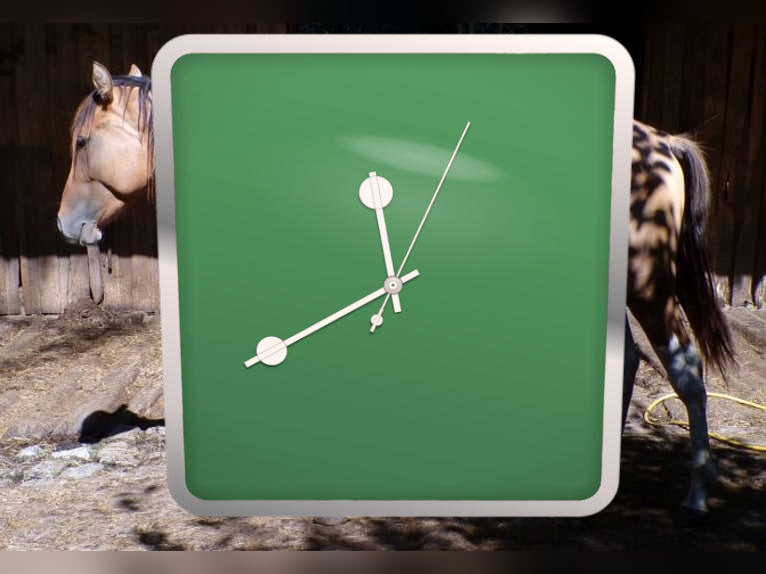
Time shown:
{"hour": 11, "minute": 40, "second": 4}
